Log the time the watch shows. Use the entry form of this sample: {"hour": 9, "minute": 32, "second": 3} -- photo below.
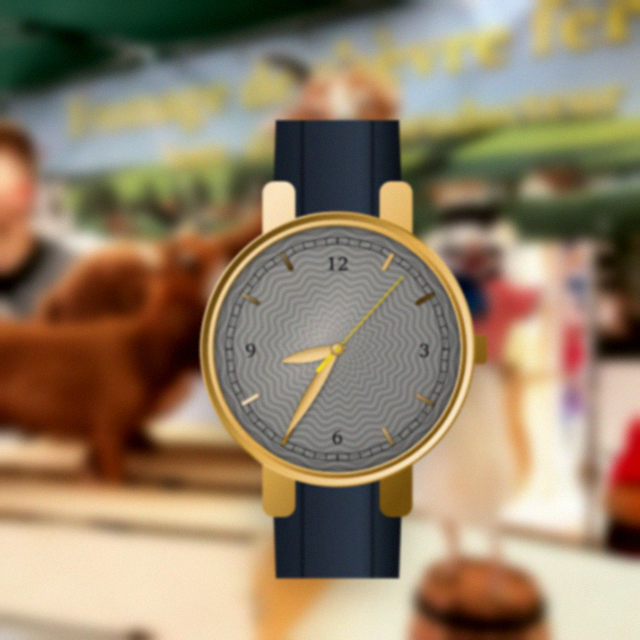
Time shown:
{"hour": 8, "minute": 35, "second": 7}
